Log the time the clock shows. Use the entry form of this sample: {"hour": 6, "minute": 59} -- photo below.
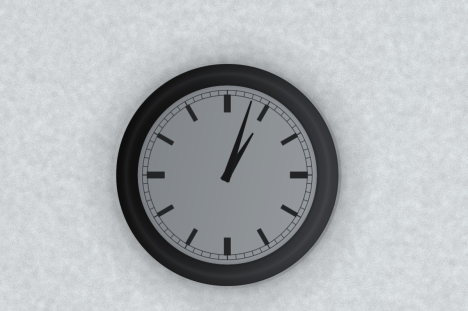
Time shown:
{"hour": 1, "minute": 3}
